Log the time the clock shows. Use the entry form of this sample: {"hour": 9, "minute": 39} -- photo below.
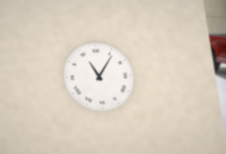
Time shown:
{"hour": 11, "minute": 6}
